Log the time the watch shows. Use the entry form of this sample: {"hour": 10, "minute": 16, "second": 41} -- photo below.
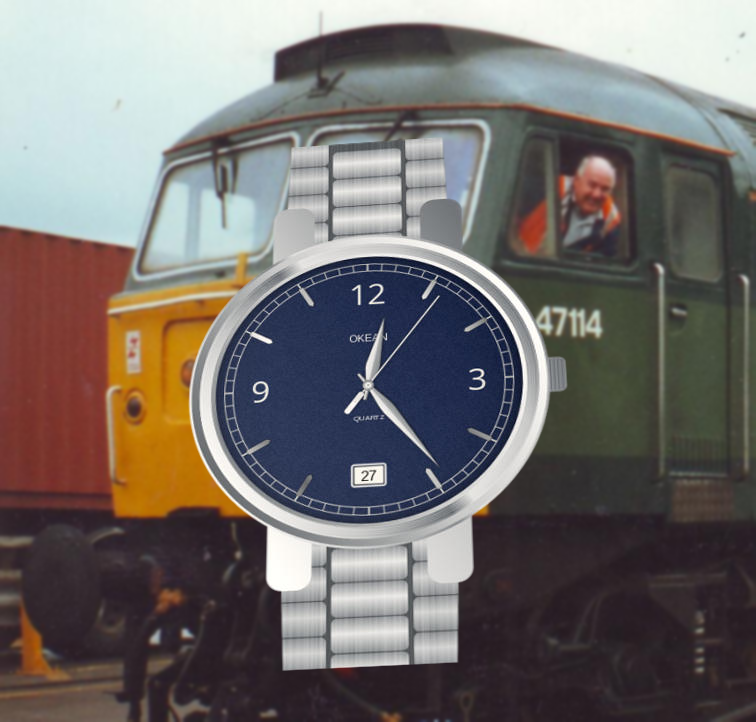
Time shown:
{"hour": 12, "minute": 24, "second": 6}
